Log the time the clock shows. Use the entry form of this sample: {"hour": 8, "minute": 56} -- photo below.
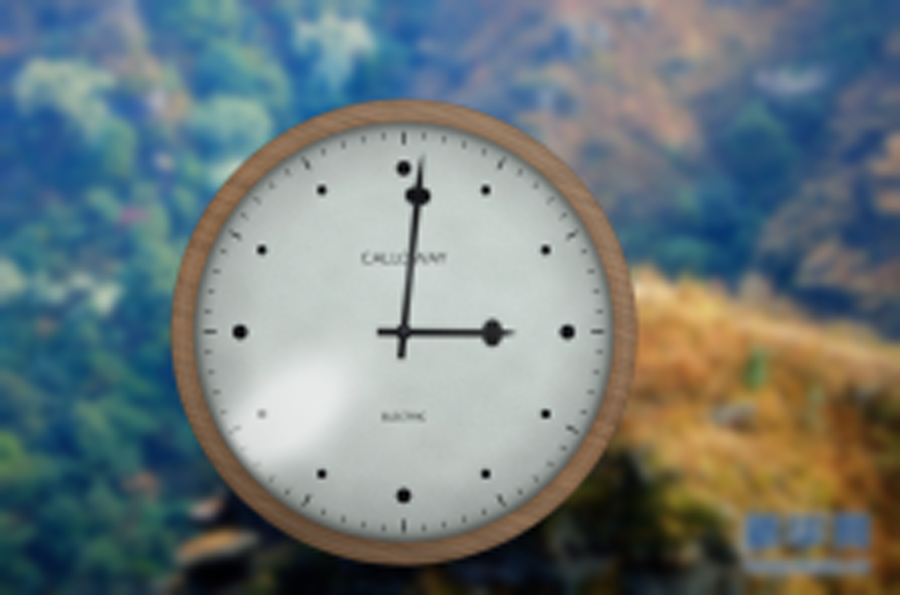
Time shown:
{"hour": 3, "minute": 1}
